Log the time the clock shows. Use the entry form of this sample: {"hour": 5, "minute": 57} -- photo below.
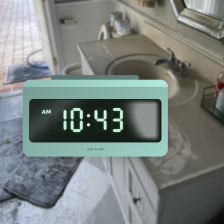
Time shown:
{"hour": 10, "minute": 43}
